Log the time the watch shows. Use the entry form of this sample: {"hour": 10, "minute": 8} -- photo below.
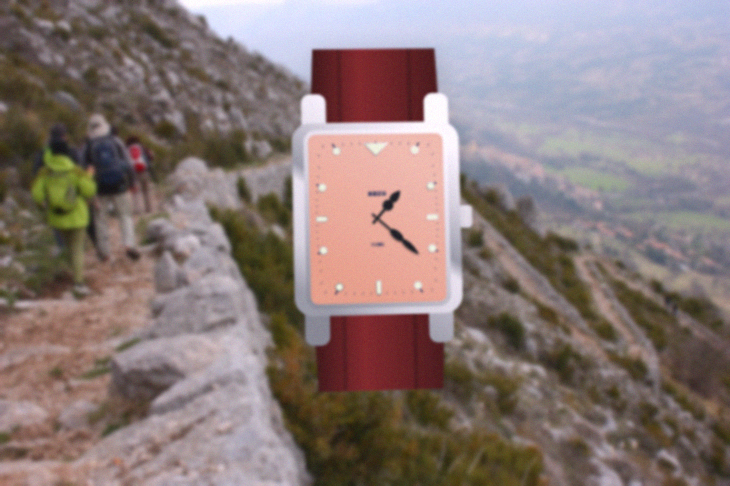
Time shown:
{"hour": 1, "minute": 22}
